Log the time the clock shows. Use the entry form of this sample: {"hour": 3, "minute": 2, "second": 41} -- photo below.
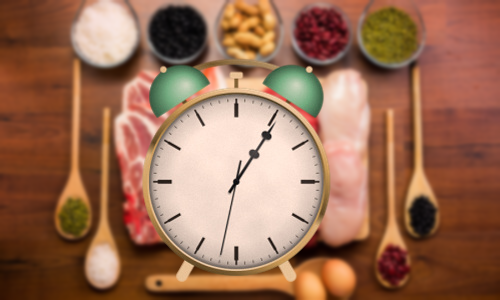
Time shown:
{"hour": 1, "minute": 5, "second": 32}
